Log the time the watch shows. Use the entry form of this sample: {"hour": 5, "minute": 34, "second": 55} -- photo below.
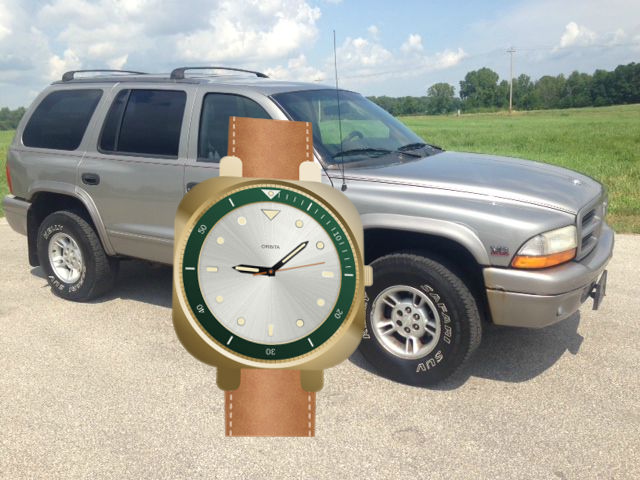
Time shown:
{"hour": 9, "minute": 8, "second": 13}
